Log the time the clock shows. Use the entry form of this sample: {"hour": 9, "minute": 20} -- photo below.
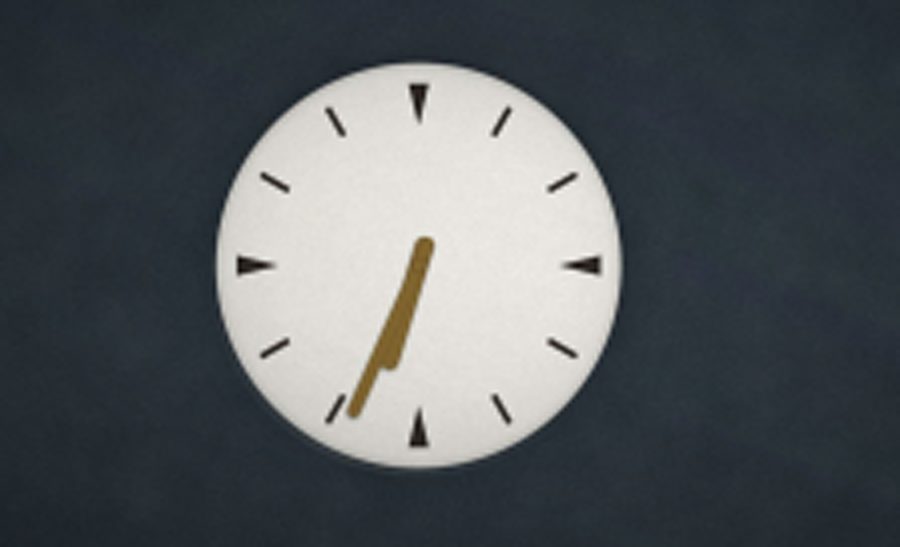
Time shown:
{"hour": 6, "minute": 34}
